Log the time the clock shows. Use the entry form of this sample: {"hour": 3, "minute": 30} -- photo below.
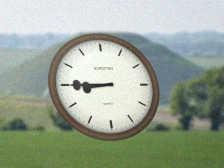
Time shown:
{"hour": 8, "minute": 45}
